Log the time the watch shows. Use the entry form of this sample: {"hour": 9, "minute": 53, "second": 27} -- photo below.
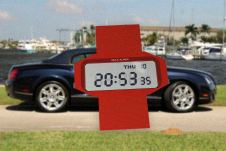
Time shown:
{"hour": 20, "minute": 53, "second": 35}
